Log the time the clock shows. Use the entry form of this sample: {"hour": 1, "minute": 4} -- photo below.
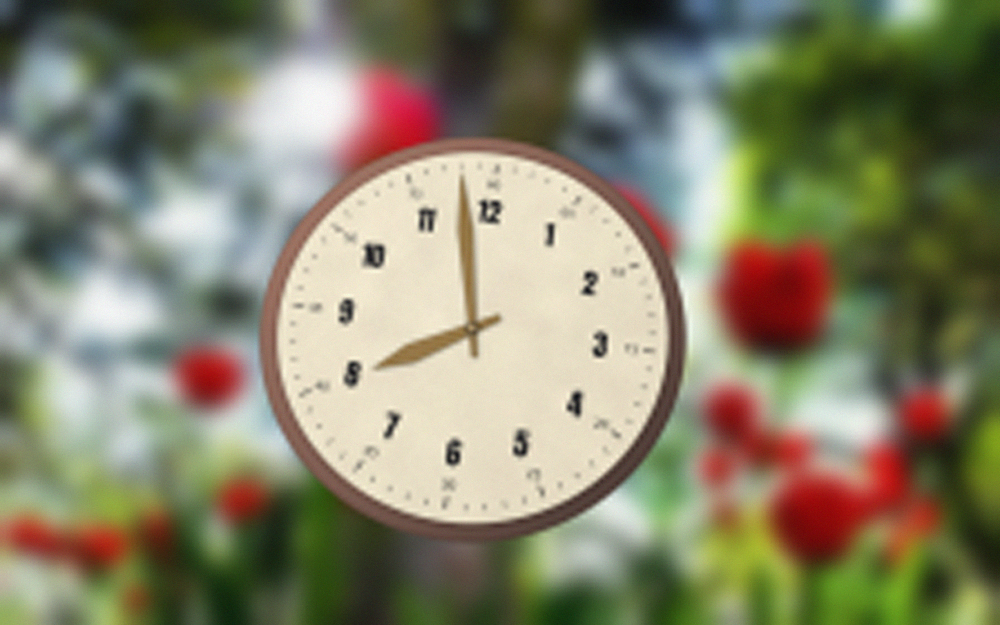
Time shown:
{"hour": 7, "minute": 58}
